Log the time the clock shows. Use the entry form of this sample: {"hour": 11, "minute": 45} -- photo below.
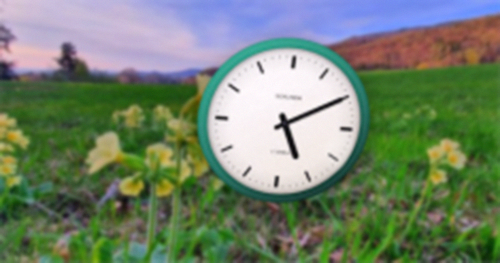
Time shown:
{"hour": 5, "minute": 10}
